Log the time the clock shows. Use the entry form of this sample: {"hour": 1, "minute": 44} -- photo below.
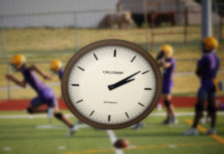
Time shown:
{"hour": 2, "minute": 9}
